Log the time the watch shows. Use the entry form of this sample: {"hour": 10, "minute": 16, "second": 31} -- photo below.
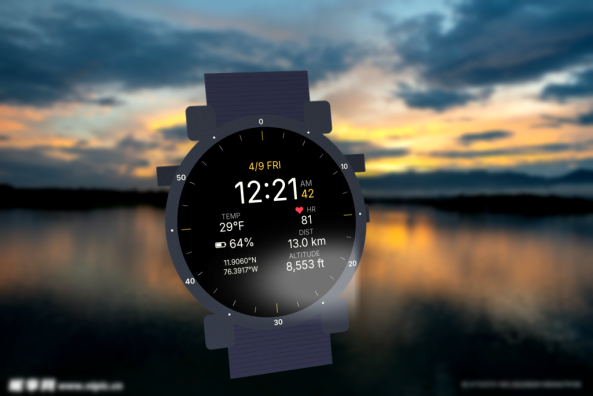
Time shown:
{"hour": 12, "minute": 21, "second": 42}
